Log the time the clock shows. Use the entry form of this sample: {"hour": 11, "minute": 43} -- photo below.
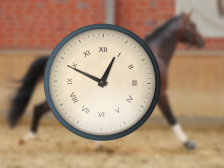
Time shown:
{"hour": 12, "minute": 49}
